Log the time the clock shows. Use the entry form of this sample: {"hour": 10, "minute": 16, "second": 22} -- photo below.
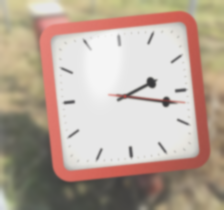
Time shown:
{"hour": 2, "minute": 17, "second": 17}
